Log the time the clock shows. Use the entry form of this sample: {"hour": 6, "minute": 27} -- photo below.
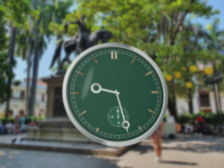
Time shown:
{"hour": 9, "minute": 28}
